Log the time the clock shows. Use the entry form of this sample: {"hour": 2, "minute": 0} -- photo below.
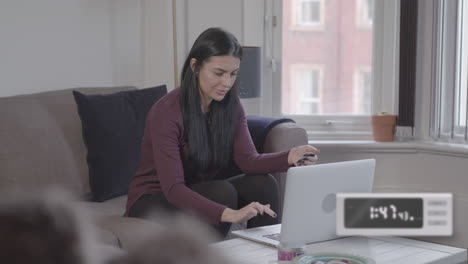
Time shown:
{"hour": 1, "minute": 47}
